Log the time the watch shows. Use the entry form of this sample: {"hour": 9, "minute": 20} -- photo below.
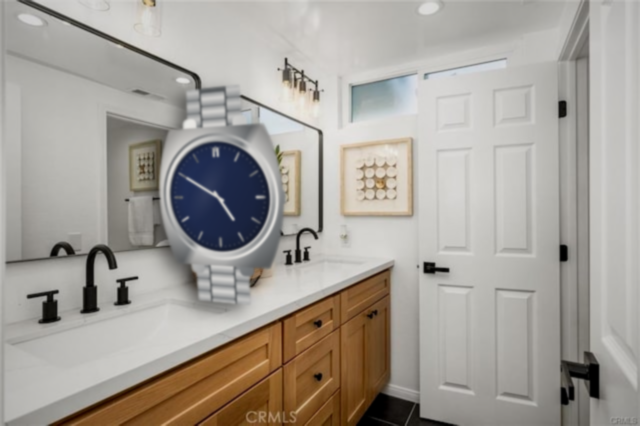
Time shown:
{"hour": 4, "minute": 50}
